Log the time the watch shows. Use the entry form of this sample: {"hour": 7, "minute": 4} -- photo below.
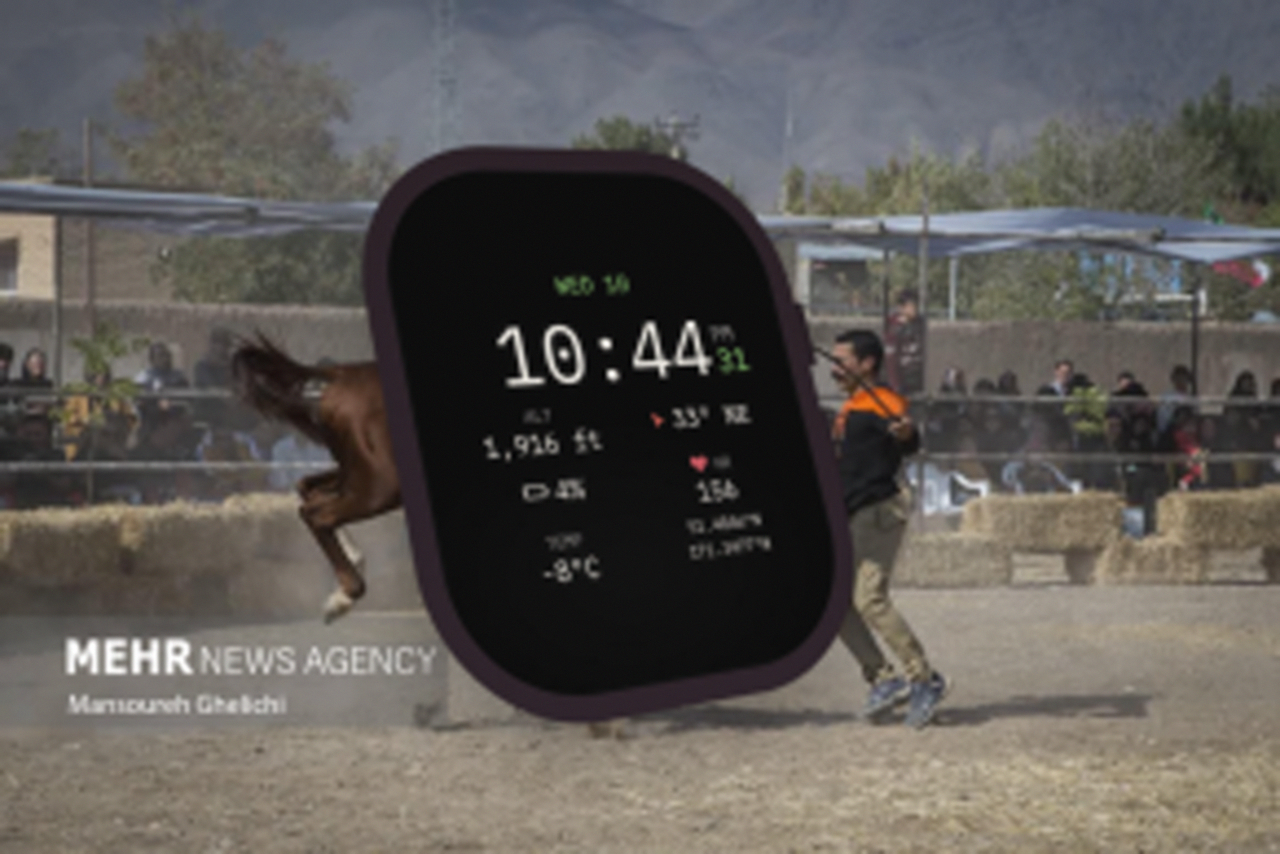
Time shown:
{"hour": 10, "minute": 44}
